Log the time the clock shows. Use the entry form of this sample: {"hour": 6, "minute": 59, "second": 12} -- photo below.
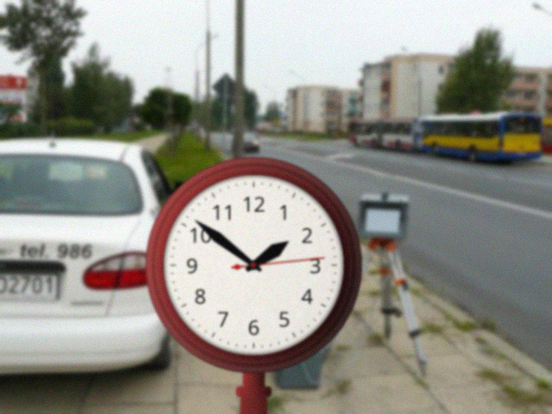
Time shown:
{"hour": 1, "minute": 51, "second": 14}
